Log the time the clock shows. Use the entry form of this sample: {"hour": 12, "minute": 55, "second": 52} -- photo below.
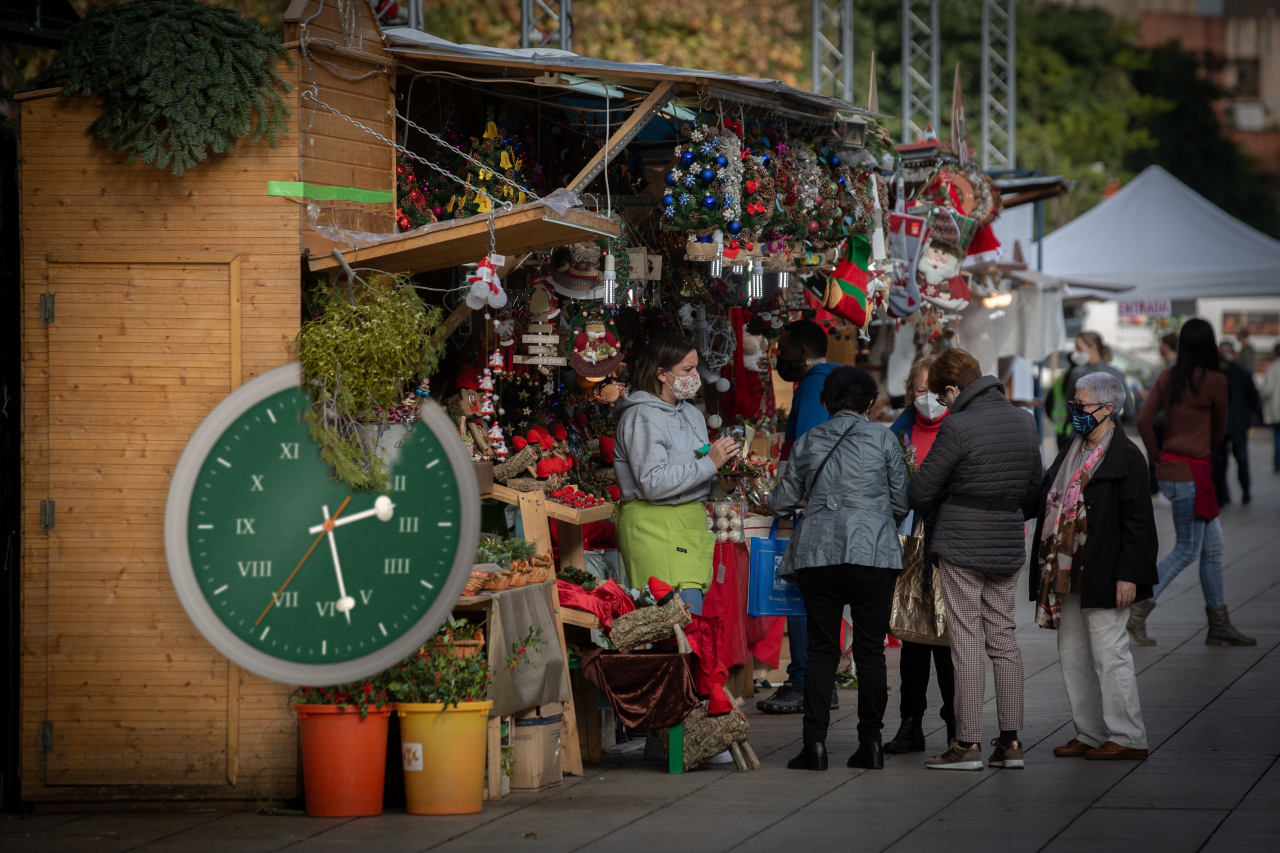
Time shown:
{"hour": 2, "minute": 27, "second": 36}
